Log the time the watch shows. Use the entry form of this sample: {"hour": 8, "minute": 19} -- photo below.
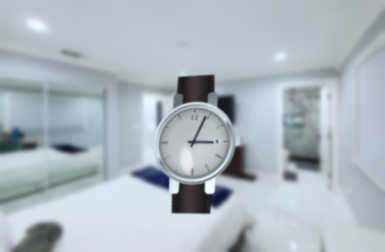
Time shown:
{"hour": 3, "minute": 4}
